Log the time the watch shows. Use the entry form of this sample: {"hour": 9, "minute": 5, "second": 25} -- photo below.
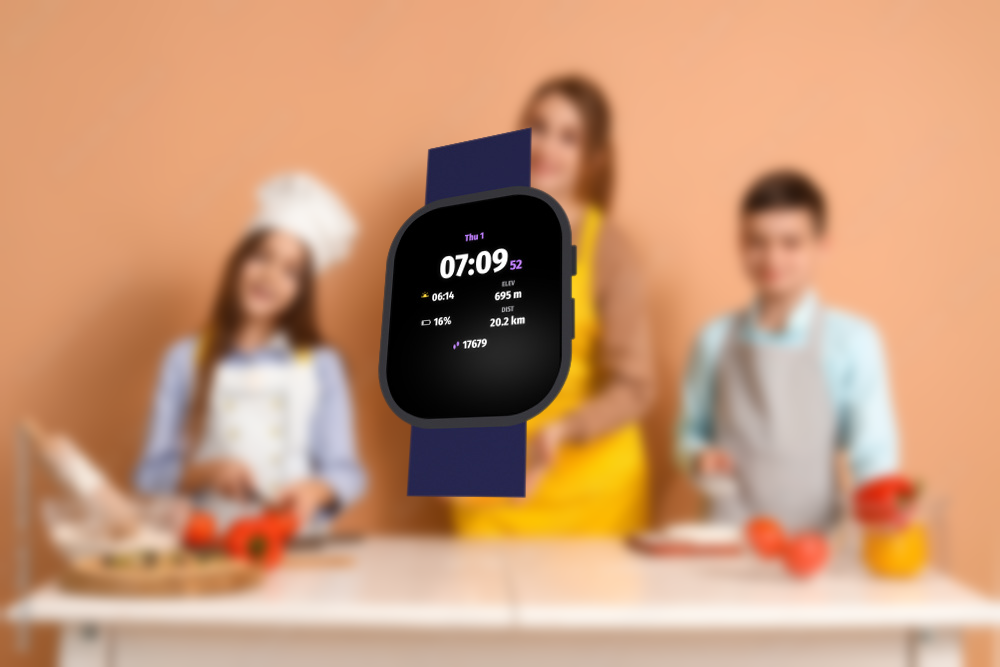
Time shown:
{"hour": 7, "minute": 9, "second": 52}
